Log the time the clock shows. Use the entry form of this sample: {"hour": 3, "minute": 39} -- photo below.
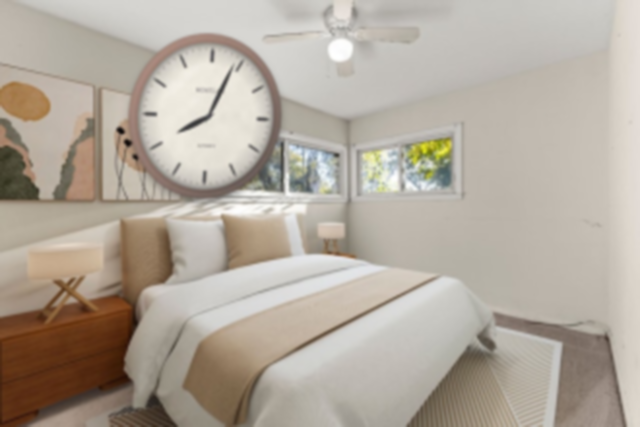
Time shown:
{"hour": 8, "minute": 4}
